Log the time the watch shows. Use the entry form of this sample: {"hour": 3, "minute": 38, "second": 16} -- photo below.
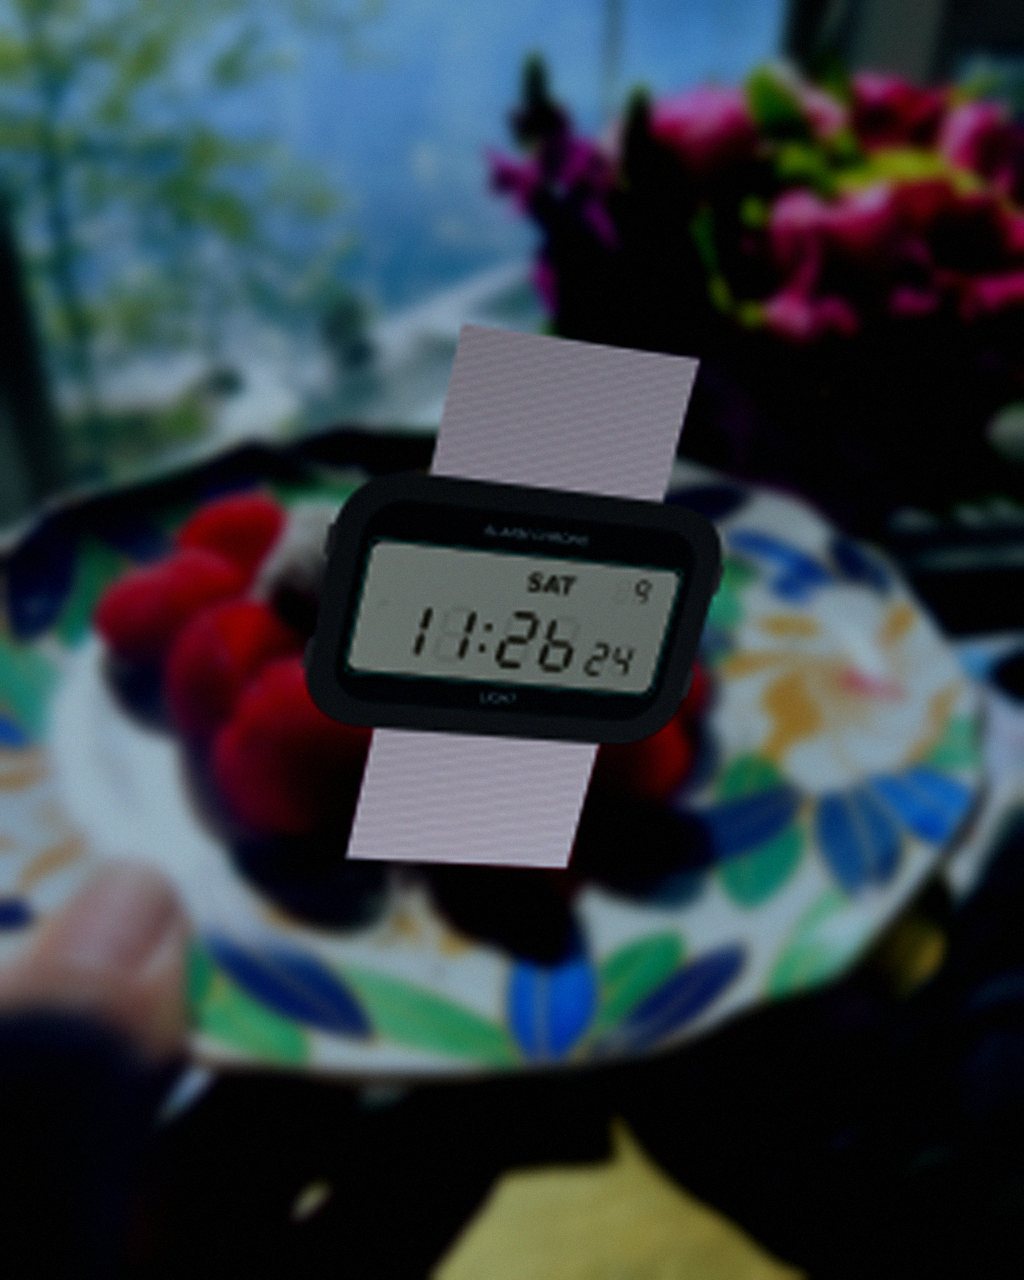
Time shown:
{"hour": 11, "minute": 26, "second": 24}
